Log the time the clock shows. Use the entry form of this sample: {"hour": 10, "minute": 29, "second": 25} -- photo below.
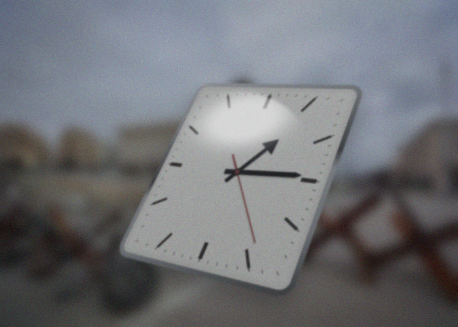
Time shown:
{"hour": 1, "minute": 14, "second": 24}
